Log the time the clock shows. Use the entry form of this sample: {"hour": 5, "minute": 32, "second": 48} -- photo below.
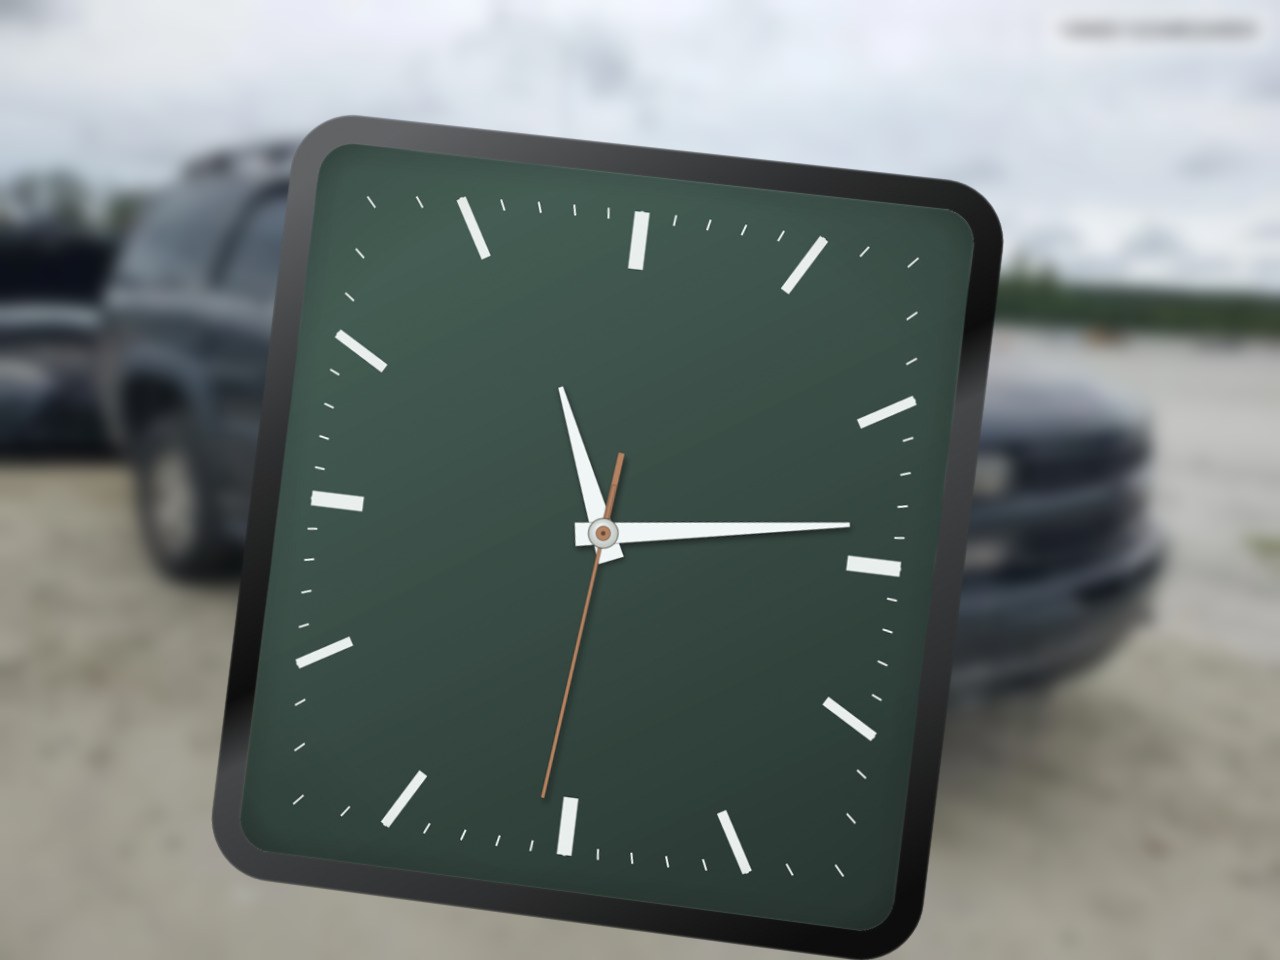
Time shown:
{"hour": 11, "minute": 13, "second": 31}
